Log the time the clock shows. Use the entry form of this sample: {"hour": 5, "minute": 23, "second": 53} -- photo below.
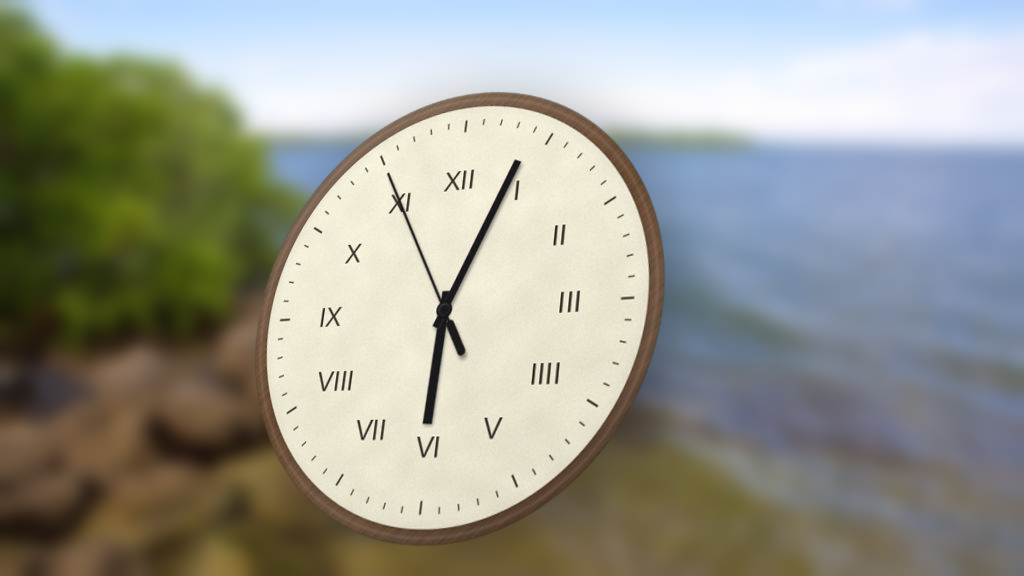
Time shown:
{"hour": 6, "minute": 3, "second": 55}
